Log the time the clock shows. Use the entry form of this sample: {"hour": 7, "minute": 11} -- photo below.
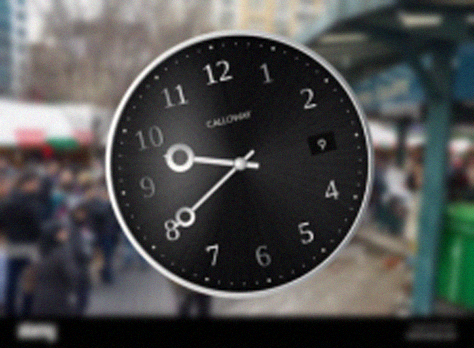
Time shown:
{"hour": 9, "minute": 40}
